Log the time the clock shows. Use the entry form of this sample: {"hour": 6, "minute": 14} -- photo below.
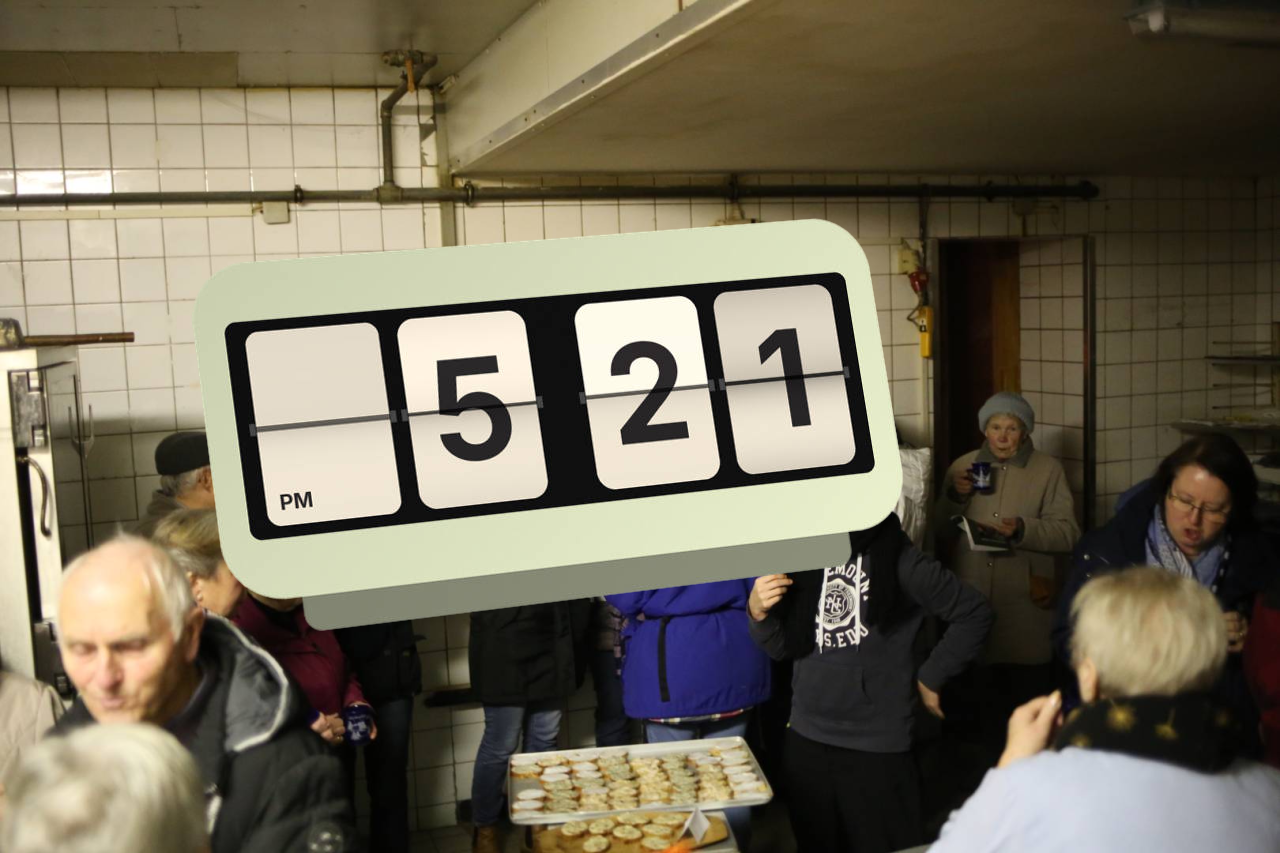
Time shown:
{"hour": 5, "minute": 21}
